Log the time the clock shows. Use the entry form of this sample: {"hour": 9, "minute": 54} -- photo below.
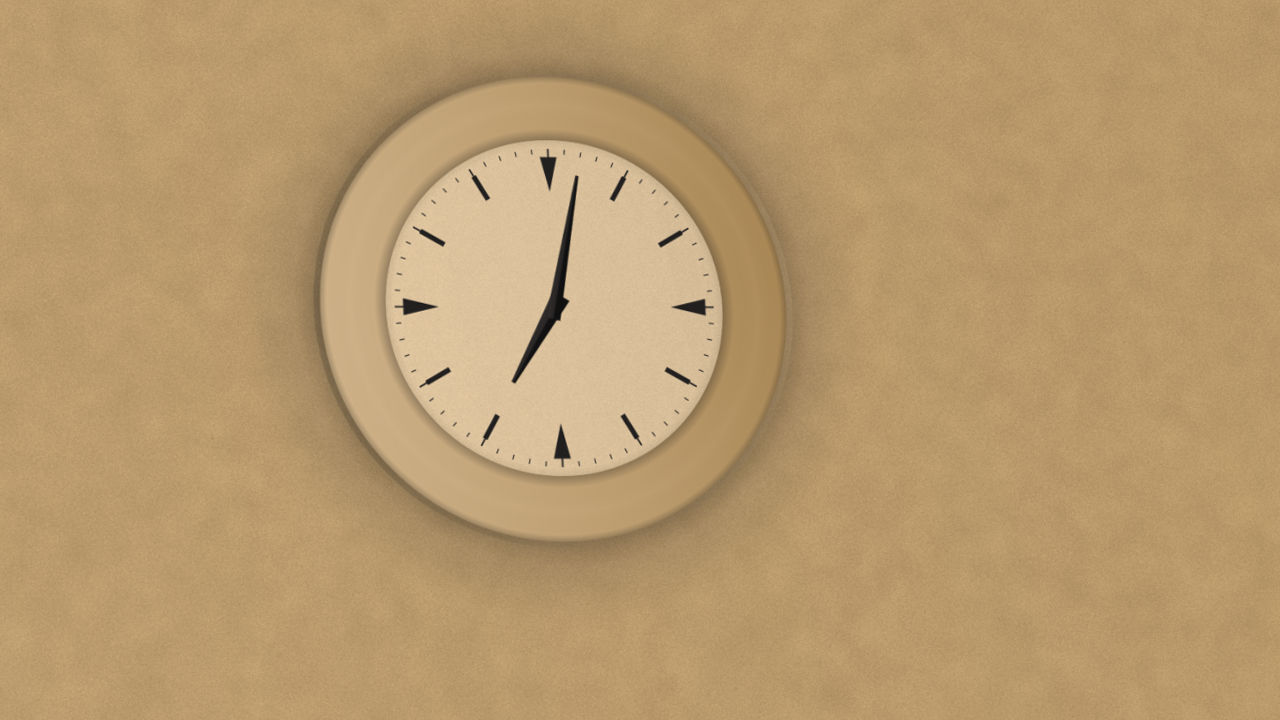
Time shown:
{"hour": 7, "minute": 2}
